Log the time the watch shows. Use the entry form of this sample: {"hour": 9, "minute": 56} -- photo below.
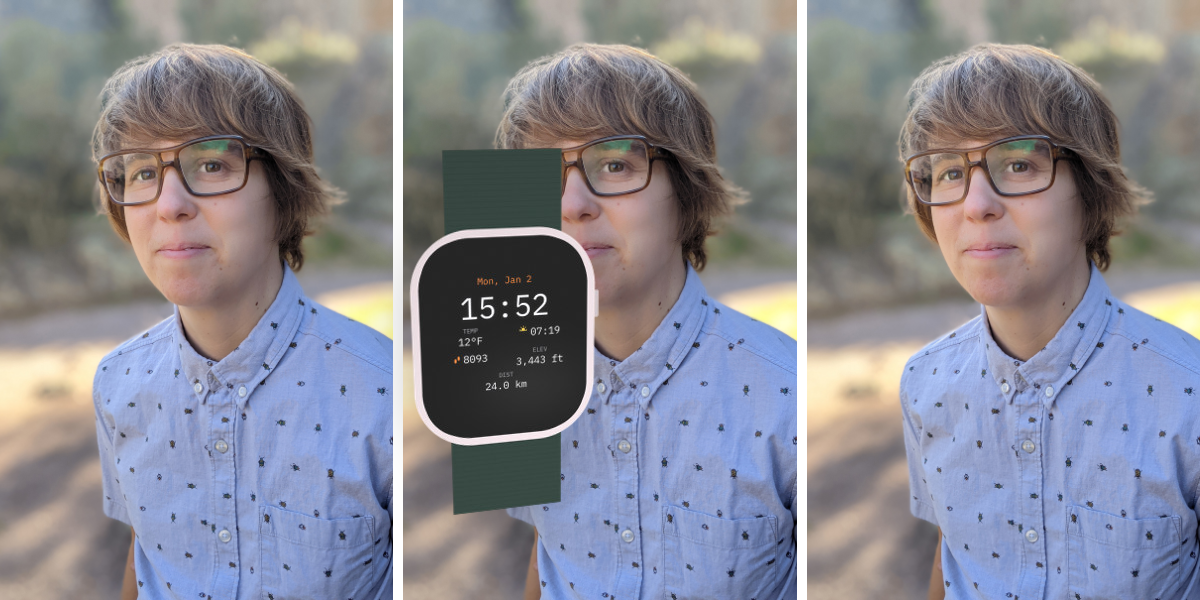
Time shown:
{"hour": 15, "minute": 52}
